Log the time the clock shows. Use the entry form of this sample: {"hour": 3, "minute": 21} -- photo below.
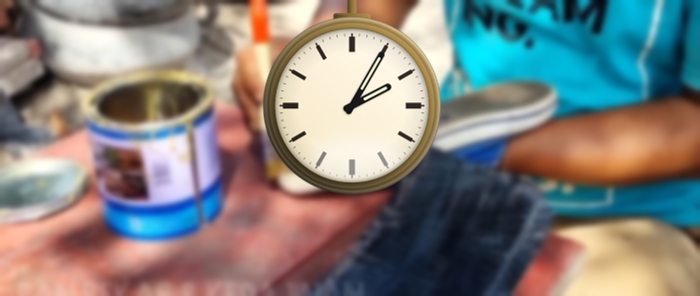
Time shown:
{"hour": 2, "minute": 5}
